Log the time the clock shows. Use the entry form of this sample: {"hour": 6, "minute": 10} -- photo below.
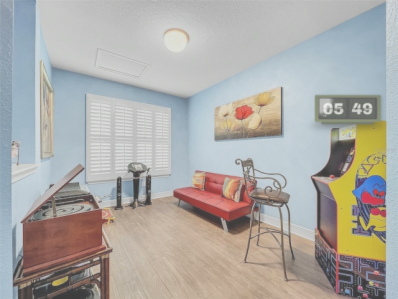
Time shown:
{"hour": 5, "minute": 49}
